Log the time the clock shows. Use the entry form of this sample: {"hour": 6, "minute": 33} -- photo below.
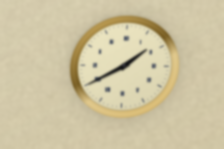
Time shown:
{"hour": 1, "minute": 40}
